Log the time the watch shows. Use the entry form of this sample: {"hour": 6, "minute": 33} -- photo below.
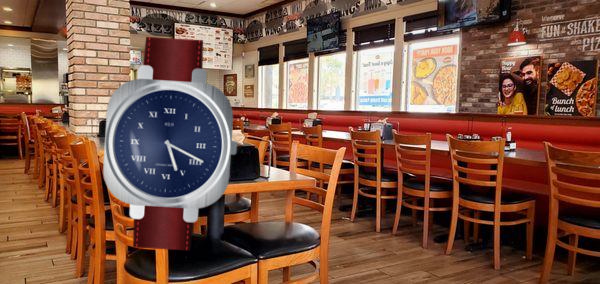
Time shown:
{"hour": 5, "minute": 19}
